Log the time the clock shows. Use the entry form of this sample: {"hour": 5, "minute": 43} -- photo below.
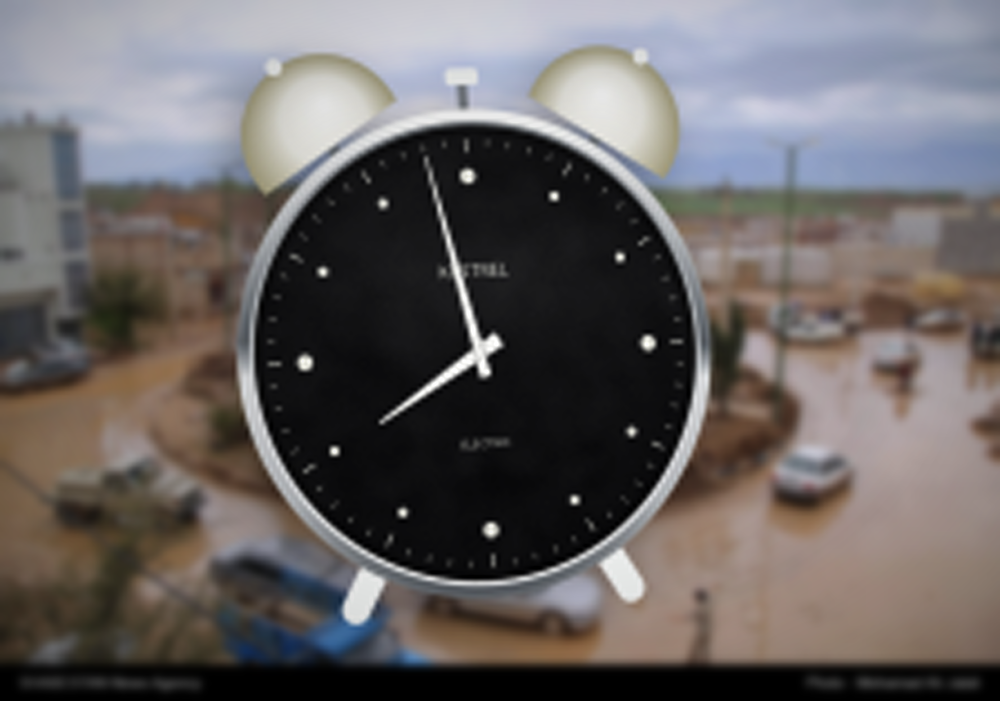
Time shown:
{"hour": 7, "minute": 58}
